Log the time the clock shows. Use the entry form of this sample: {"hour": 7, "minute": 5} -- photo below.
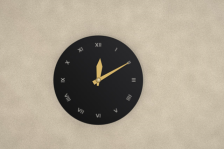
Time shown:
{"hour": 12, "minute": 10}
